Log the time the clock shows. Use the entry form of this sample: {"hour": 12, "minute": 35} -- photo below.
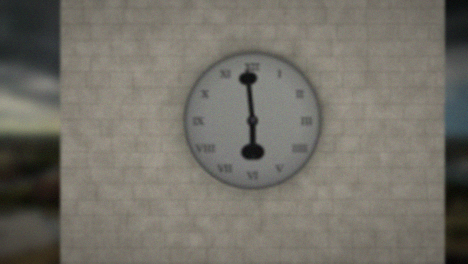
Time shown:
{"hour": 5, "minute": 59}
